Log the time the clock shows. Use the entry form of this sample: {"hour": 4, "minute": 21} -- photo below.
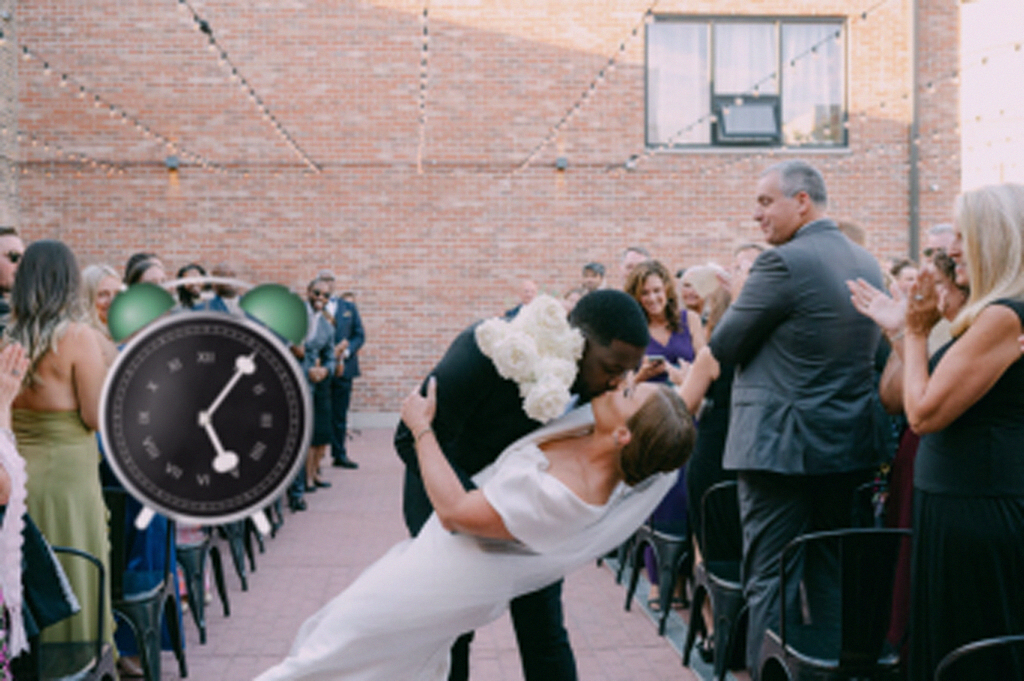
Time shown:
{"hour": 5, "minute": 6}
